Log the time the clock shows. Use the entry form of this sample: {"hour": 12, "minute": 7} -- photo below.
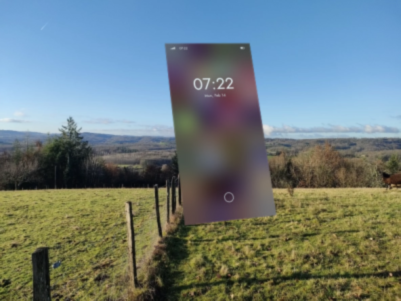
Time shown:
{"hour": 7, "minute": 22}
